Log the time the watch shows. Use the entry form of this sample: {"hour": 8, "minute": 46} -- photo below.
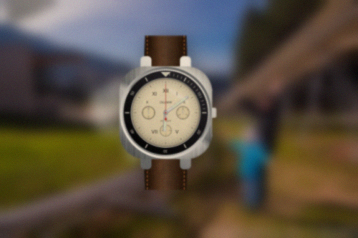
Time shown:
{"hour": 6, "minute": 9}
